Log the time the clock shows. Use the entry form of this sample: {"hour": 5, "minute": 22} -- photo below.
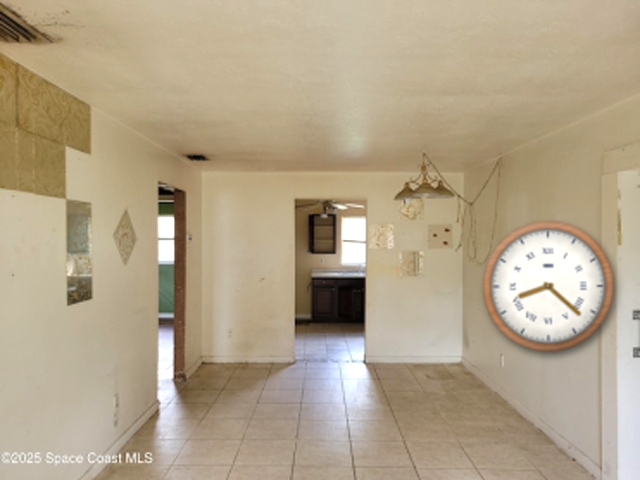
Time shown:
{"hour": 8, "minute": 22}
